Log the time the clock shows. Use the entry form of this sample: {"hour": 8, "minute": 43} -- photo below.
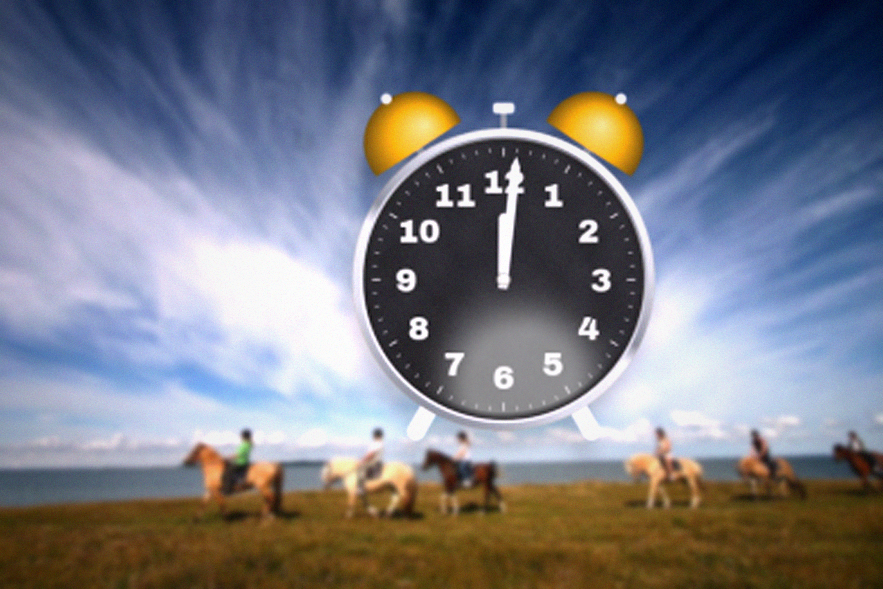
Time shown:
{"hour": 12, "minute": 1}
